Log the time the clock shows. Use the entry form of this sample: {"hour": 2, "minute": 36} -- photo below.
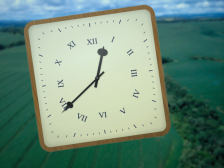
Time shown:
{"hour": 12, "minute": 39}
